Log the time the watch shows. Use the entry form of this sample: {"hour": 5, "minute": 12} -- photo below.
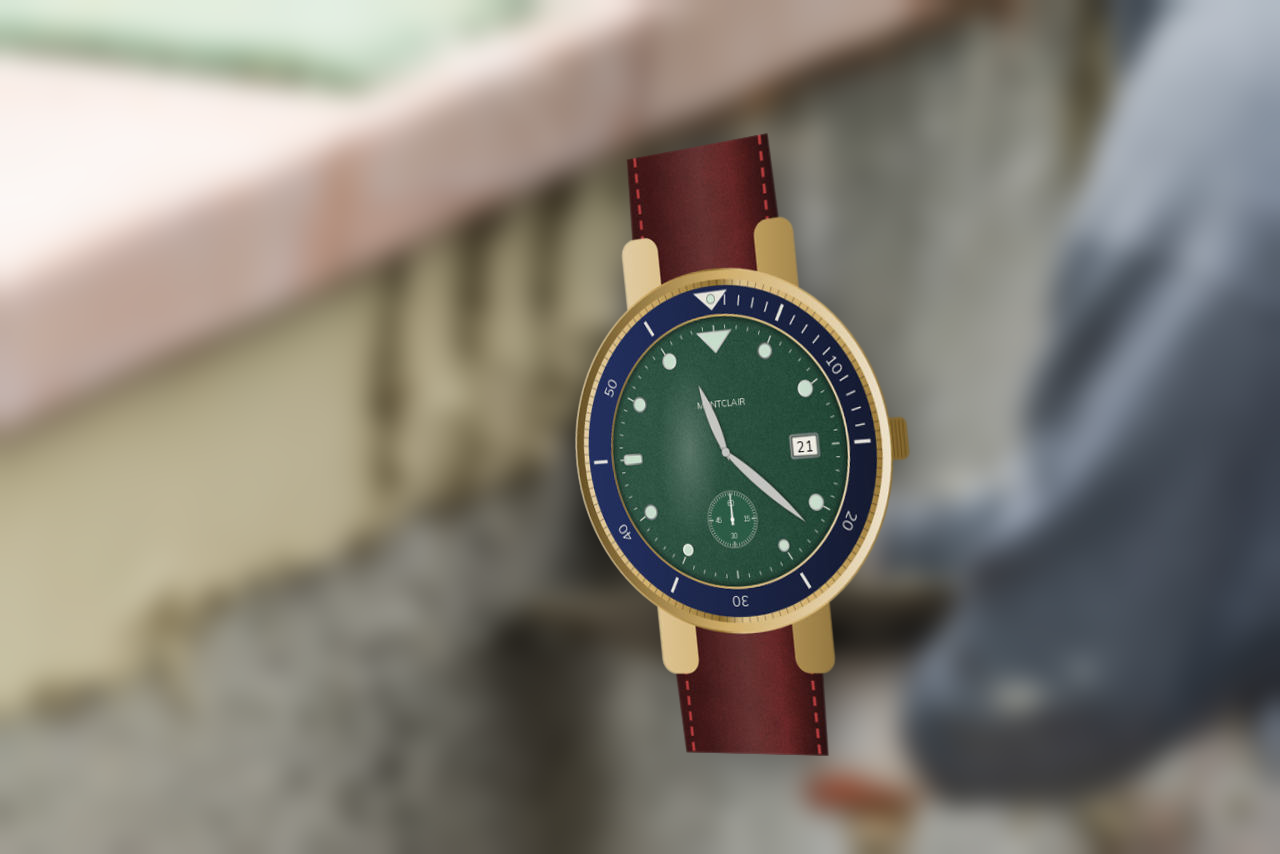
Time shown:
{"hour": 11, "minute": 22}
